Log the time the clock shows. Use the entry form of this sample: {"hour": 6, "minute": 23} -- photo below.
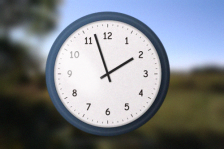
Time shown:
{"hour": 1, "minute": 57}
